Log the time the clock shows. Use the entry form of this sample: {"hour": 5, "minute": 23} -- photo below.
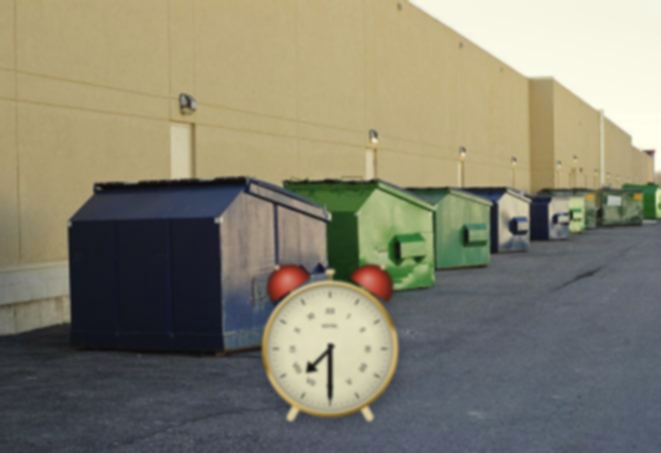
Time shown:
{"hour": 7, "minute": 30}
